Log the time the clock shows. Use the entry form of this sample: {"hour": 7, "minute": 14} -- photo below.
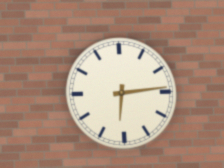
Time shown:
{"hour": 6, "minute": 14}
